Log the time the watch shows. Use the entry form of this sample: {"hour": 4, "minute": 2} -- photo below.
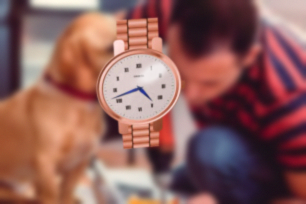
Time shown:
{"hour": 4, "minute": 42}
